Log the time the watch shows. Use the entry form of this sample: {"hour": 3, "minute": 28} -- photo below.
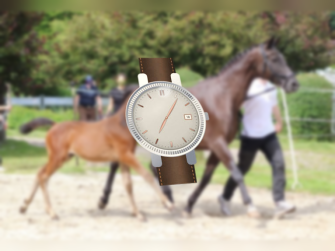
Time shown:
{"hour": 7, "minute": 6}
